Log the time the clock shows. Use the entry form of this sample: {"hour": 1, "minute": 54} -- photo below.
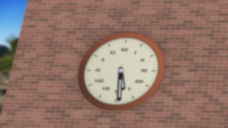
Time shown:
{"hour": 5, "minute": 29}
